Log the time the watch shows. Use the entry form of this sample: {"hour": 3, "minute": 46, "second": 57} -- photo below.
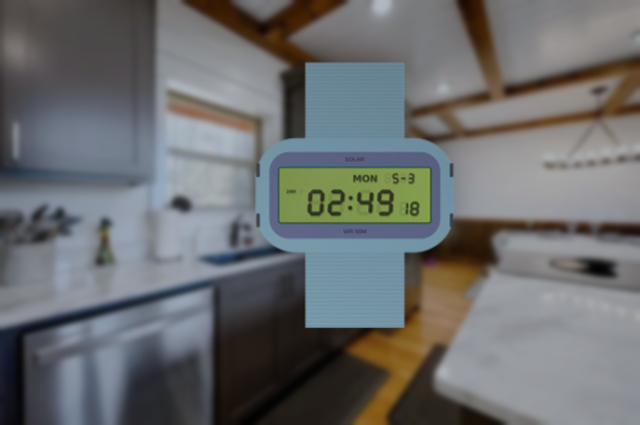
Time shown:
{"hour": 2, "minute": 49, "second": 18}
